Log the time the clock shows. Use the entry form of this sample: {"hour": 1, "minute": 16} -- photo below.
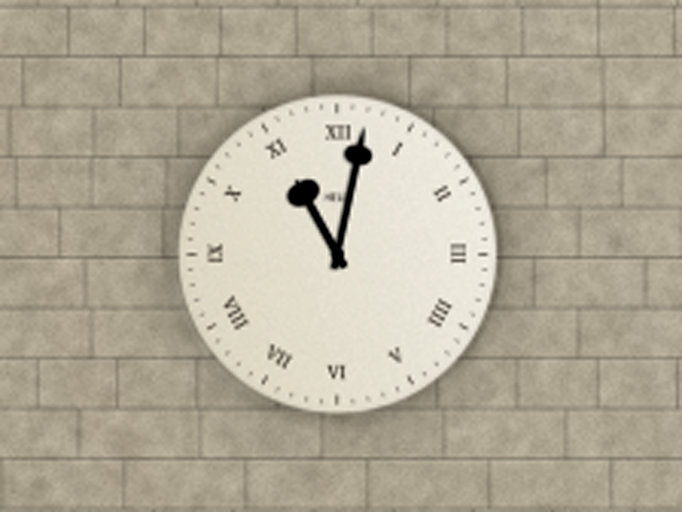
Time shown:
{"hour": 11, "minute": 2}
